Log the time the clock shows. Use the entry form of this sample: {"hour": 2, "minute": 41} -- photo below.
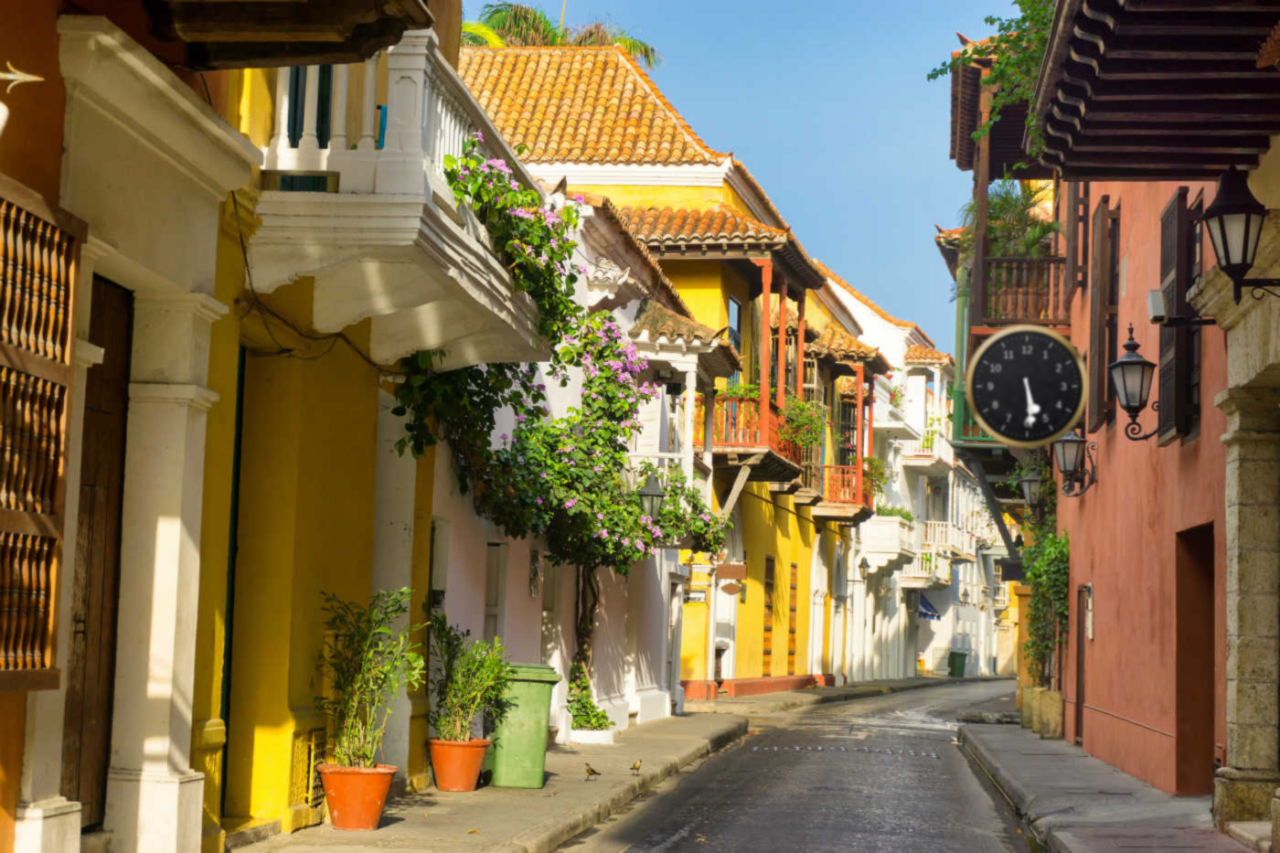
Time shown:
{"hour": 5, "minute": 29}
